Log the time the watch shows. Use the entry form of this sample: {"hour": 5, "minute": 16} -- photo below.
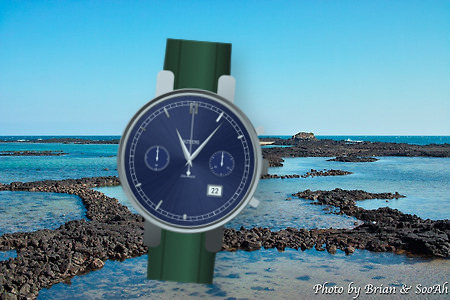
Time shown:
{"hour": 11, "minute": 6}
